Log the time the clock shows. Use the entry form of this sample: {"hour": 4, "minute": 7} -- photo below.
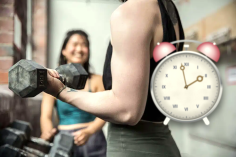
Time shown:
{"hour": 1, "minute": 58}
